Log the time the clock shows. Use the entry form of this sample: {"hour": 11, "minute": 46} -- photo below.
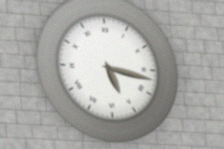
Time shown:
{"hour": 5, "minute": 17}
